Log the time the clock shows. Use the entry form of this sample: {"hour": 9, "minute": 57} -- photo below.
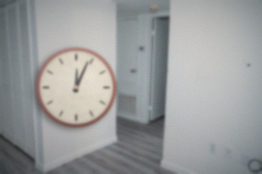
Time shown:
{"hour": 12, "minute": 4}
